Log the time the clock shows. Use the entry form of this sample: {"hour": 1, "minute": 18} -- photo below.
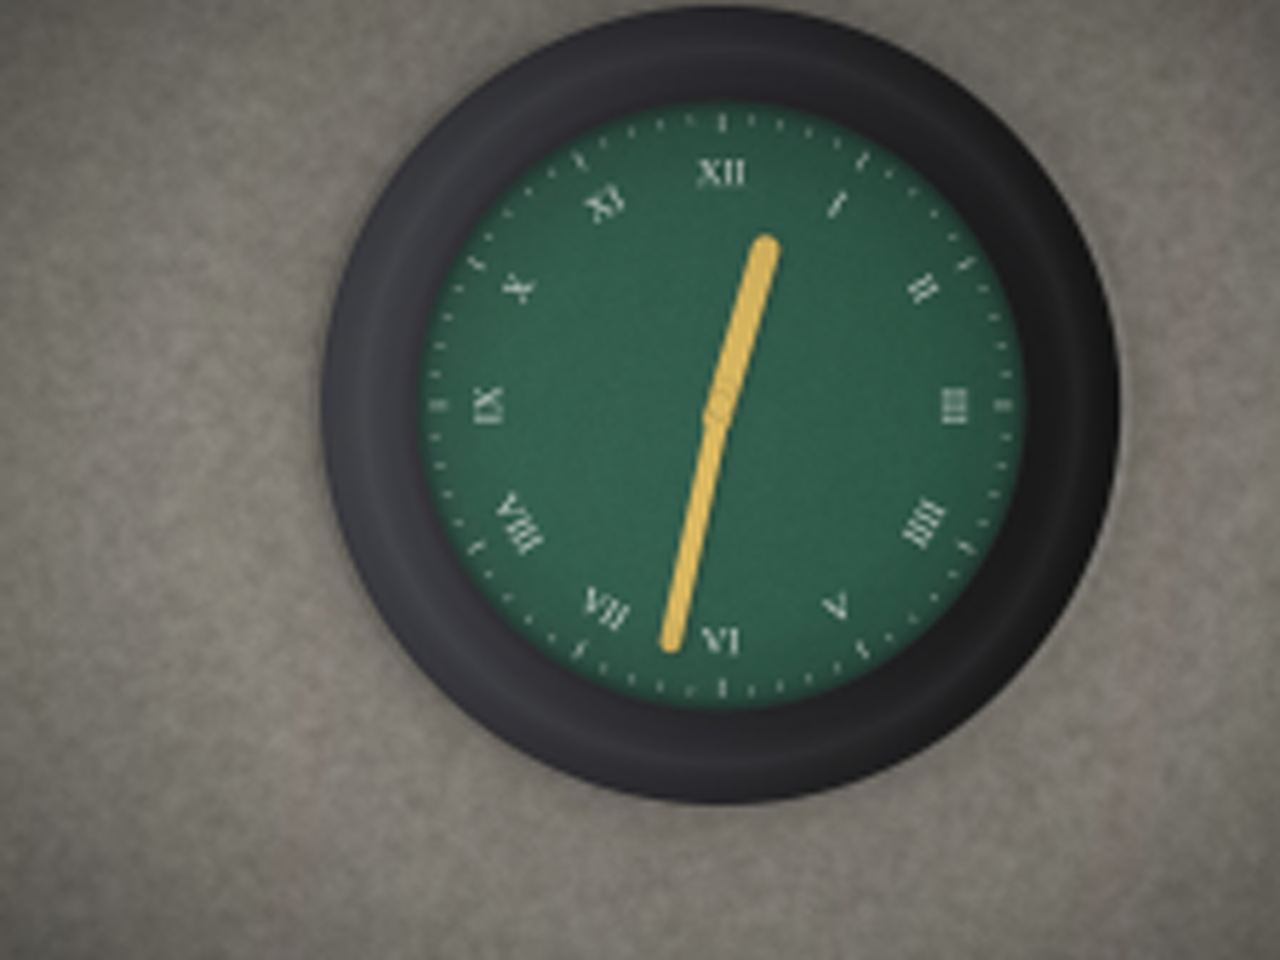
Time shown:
{"hour": 12, "minute": 32}
